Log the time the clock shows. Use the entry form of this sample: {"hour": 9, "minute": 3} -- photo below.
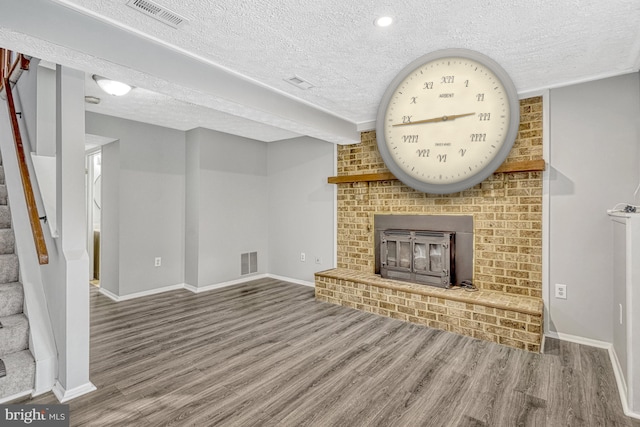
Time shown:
{"hour": 2, "minute": 44}
